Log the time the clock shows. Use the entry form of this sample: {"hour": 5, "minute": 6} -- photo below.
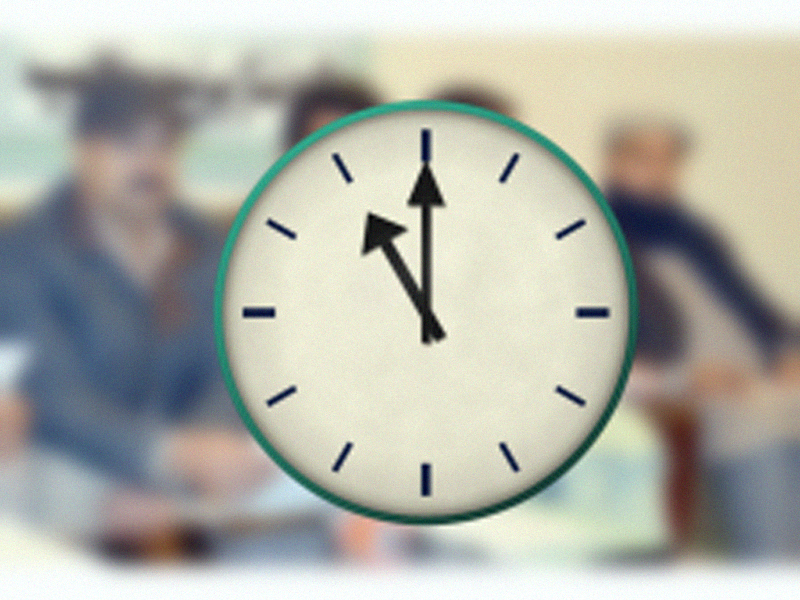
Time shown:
{"hour": 11, "minute": 0}
